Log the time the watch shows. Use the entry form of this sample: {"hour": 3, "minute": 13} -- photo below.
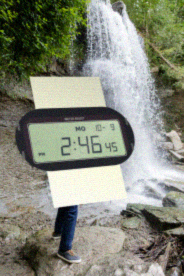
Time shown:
{"hour": 2, "minute": 46}
